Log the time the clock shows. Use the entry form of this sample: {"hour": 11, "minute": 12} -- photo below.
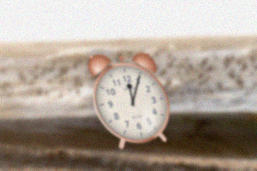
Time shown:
{"hour": 12, "minute": 5}
